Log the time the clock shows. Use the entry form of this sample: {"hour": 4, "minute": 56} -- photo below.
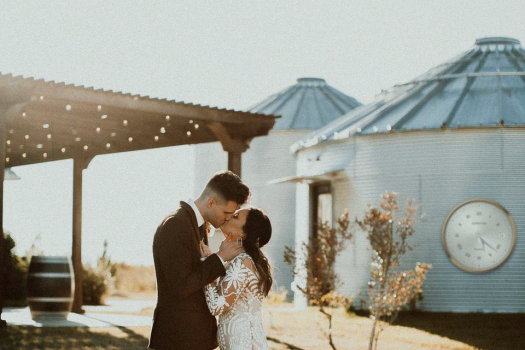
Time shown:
{"hour": 5, "minute": 22}
